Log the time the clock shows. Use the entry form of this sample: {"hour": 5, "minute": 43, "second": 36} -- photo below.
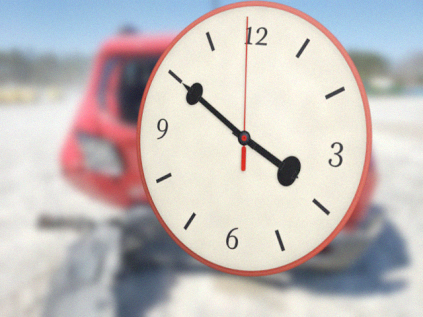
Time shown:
{"hour": 3, "minute": 49, "second": 59}
